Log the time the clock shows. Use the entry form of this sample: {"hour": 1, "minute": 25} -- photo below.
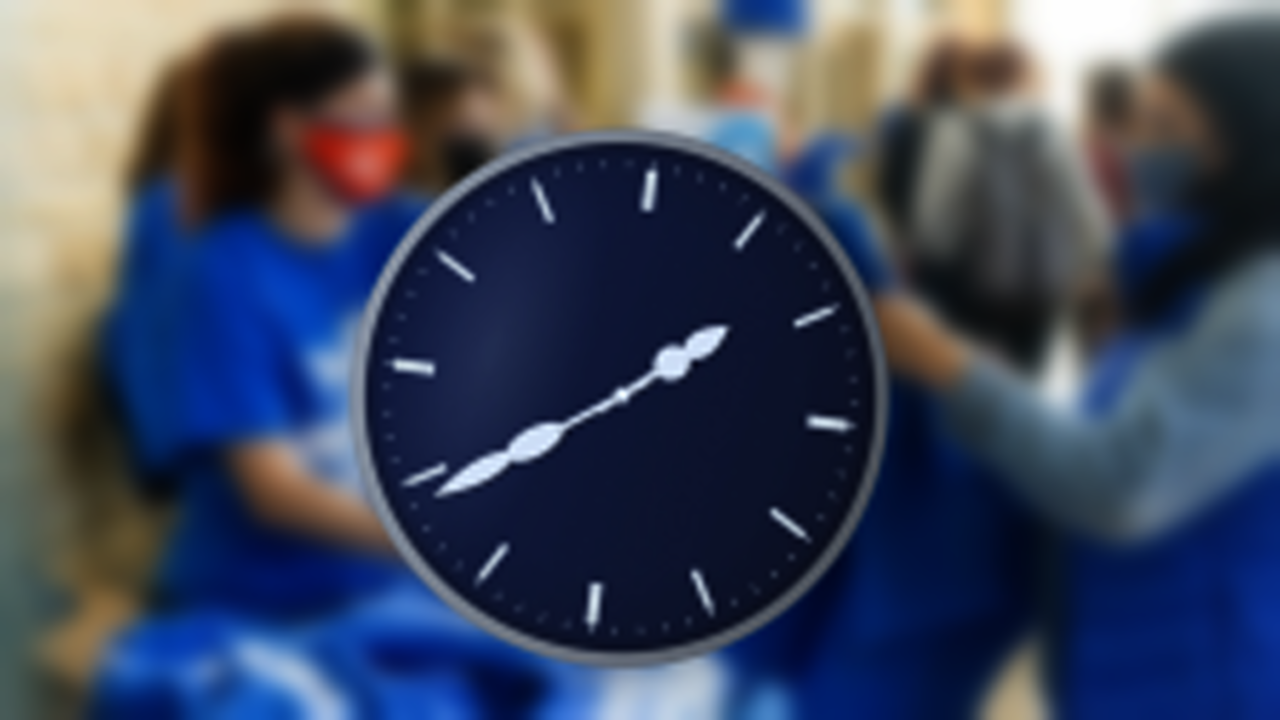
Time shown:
{"hour": 1, "minute": 39}
